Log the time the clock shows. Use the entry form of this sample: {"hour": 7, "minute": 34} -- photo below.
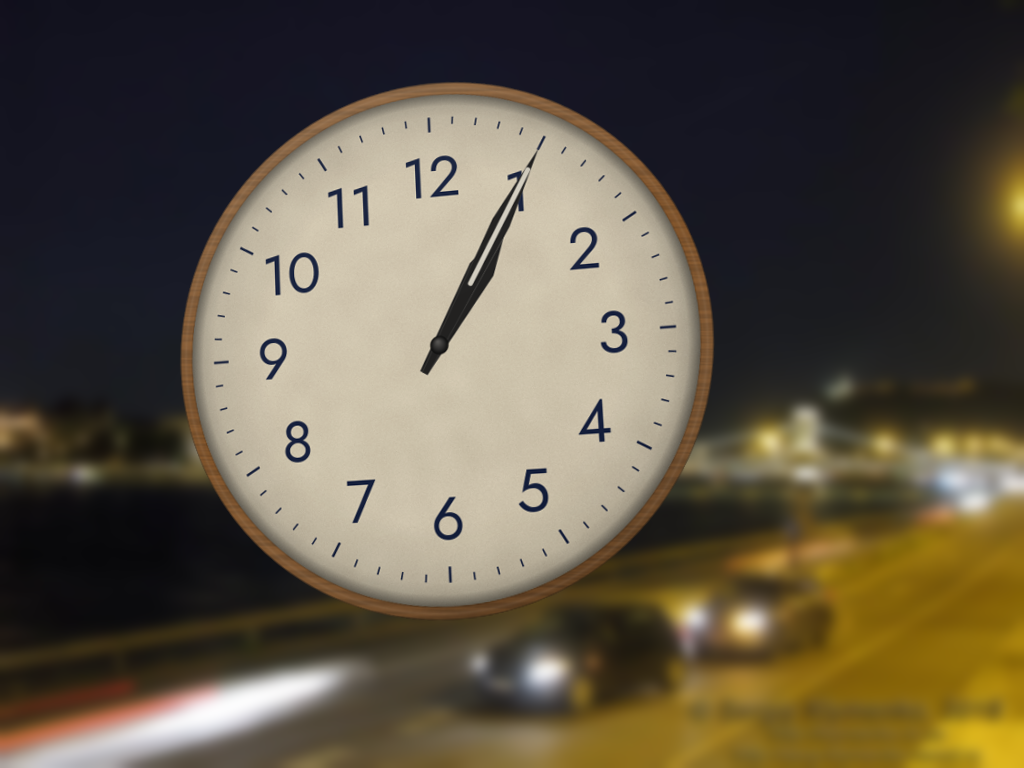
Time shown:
{"hour": 1, "minute": 5}
